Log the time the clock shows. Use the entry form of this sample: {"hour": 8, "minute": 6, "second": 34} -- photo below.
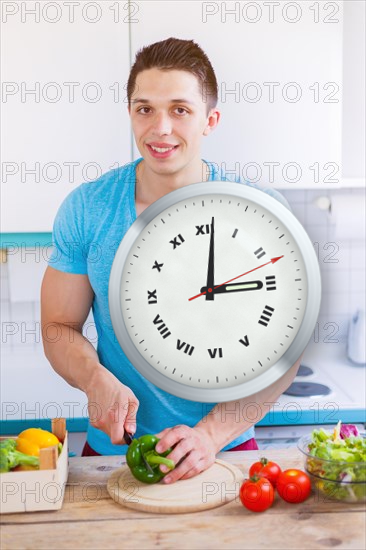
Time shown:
{"hour": 3, "minute": 1, "second": 12}
